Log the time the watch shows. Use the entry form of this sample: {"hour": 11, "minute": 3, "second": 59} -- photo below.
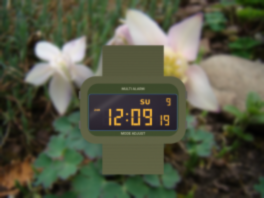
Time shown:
{"hour": 12, "minute": 9, "second": 19}
